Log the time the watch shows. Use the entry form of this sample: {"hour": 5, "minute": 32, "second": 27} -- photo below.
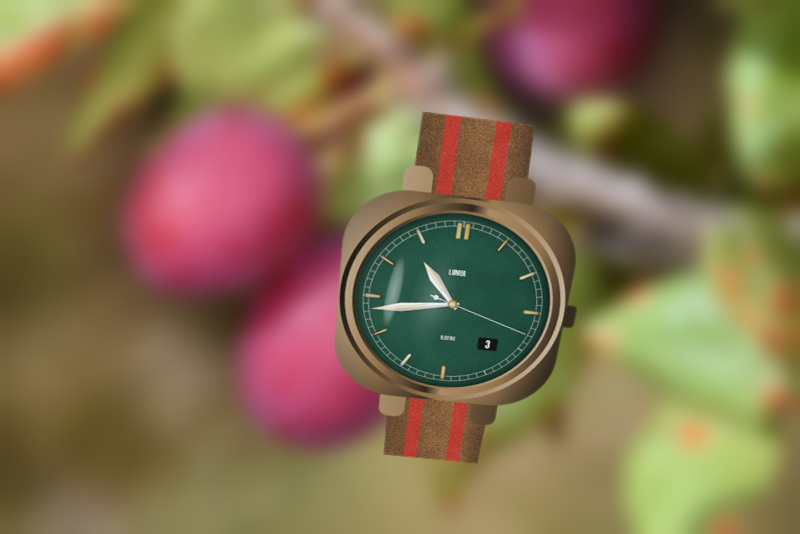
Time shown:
{"hour": 10, "minute": 43, "second": 18}
